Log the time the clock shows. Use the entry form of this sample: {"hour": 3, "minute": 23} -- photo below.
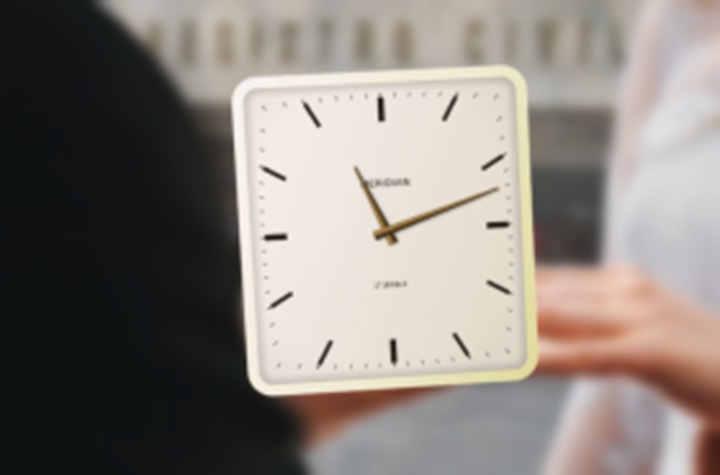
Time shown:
{"hour": 11, "minute": 12}
